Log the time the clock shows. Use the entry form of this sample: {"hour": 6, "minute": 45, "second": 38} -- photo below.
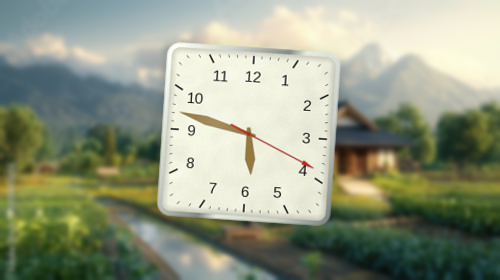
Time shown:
{"hour": 5, "minute": 47, "second": 19}
